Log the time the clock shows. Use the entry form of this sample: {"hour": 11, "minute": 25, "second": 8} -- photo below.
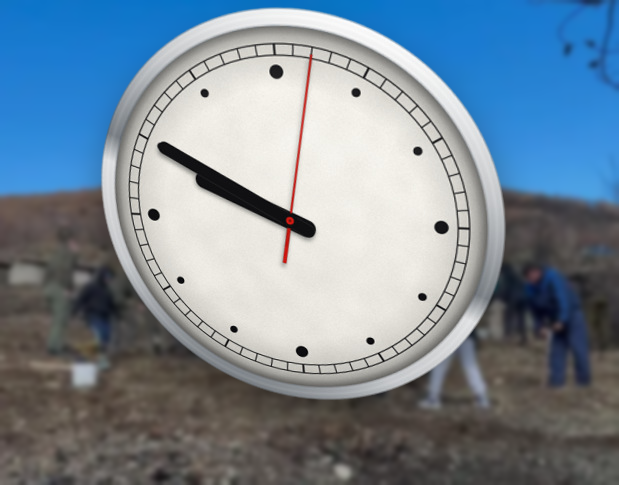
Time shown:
{"hour": 9, "minute": 50, "second": 2}
